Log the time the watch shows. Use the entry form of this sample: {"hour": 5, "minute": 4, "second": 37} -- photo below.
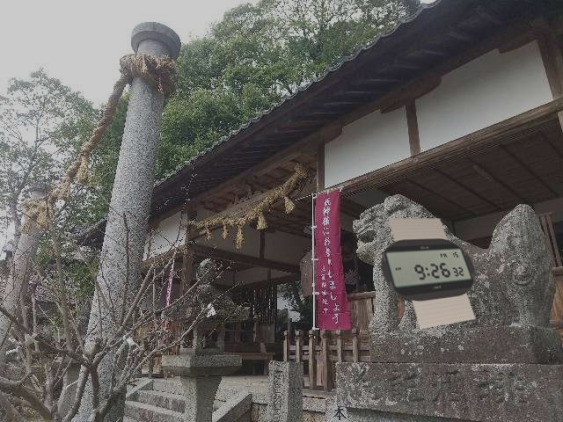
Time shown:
{"hour": 9, "minute": 26, "second": 32}
